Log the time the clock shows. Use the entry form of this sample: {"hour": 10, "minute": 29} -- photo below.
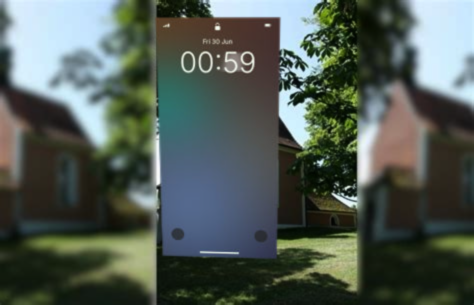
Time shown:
{"hour": 0, "minute": 59}
